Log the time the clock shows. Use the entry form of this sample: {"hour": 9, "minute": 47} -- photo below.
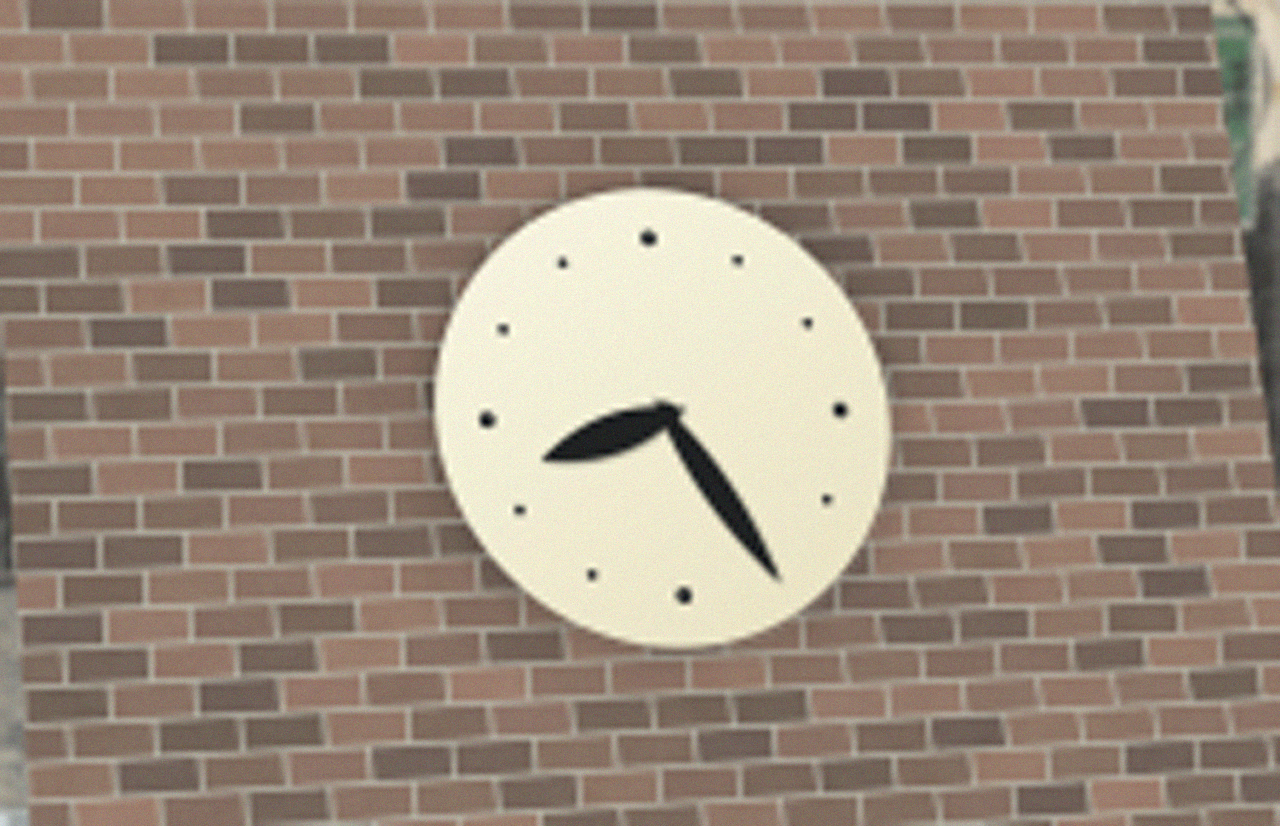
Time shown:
{"hour": 8, "minute": 25}
